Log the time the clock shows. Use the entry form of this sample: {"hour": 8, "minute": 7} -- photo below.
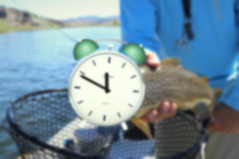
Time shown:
{"hour": 11, "minute": 49}
